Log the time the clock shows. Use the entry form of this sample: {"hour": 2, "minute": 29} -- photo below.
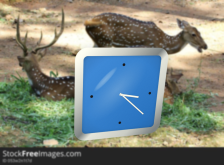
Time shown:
{"hour": 3, "minute": 22}
